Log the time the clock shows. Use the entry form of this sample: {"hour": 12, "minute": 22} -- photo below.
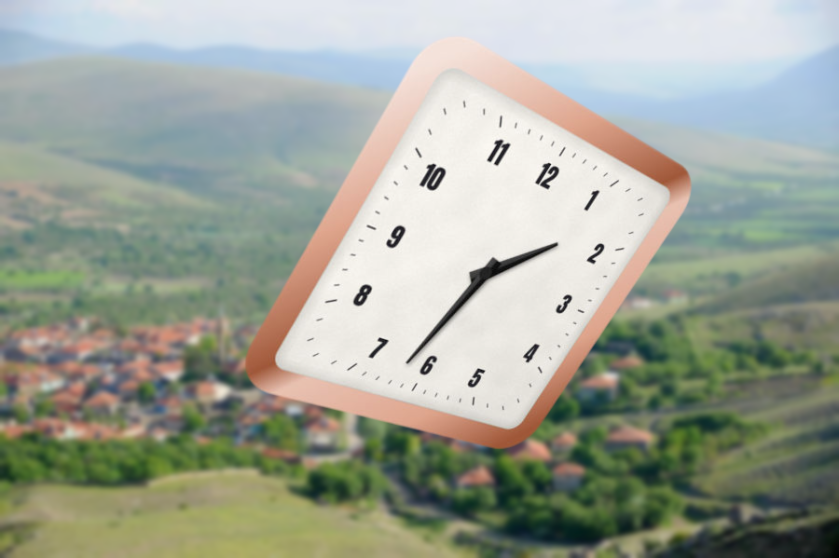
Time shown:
{"hour": 1, "minute": 32}
